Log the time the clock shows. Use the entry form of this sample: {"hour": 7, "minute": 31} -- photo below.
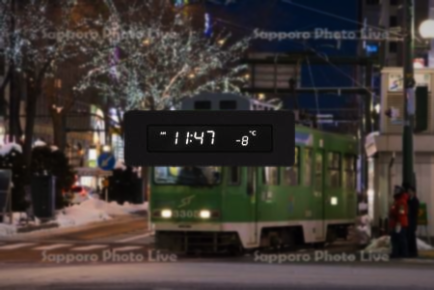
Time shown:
{"hour": 11, "minute": 47}
